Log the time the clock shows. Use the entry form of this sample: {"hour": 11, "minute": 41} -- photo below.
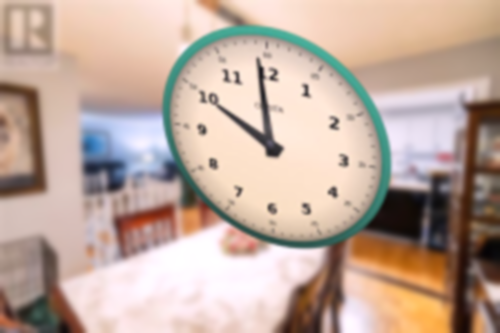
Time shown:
{"hour": 9, "minute": 59}
